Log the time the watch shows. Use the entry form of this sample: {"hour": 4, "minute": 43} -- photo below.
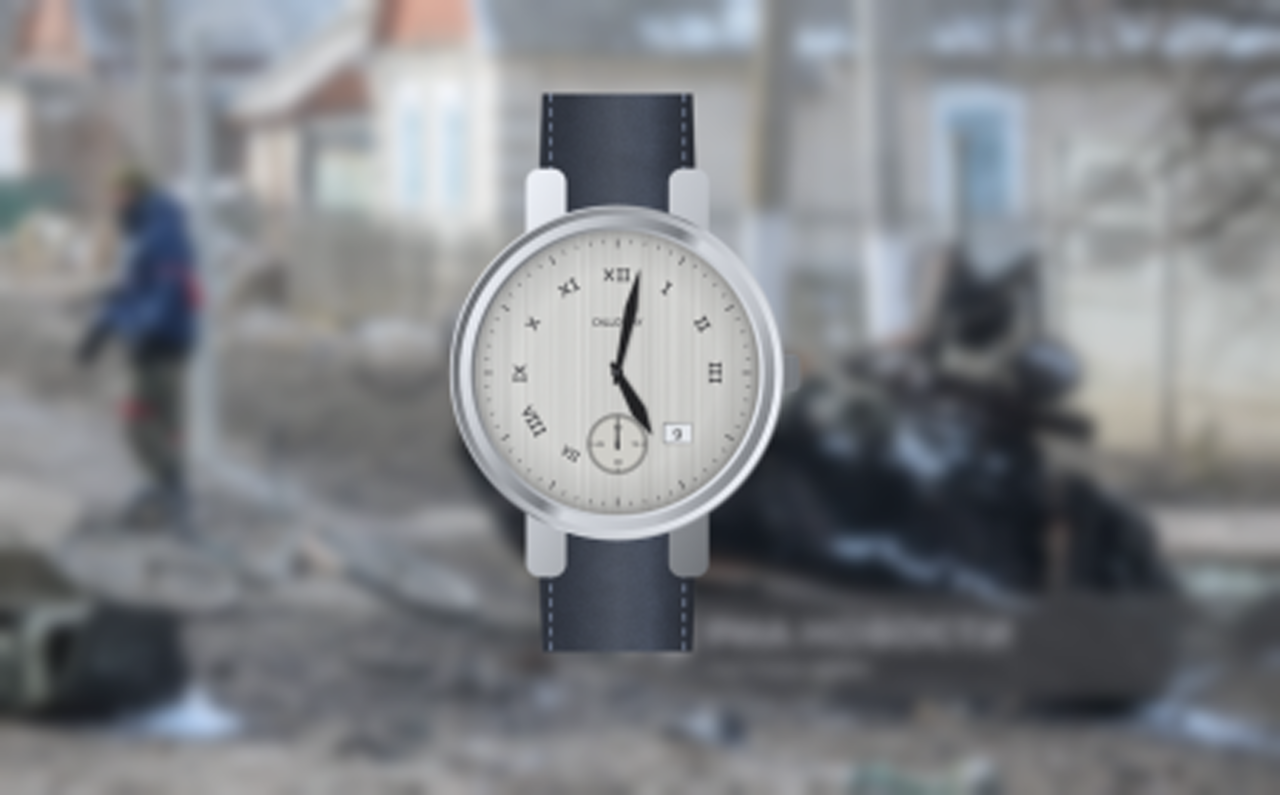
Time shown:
{"hour": 5, "minute": 2}
